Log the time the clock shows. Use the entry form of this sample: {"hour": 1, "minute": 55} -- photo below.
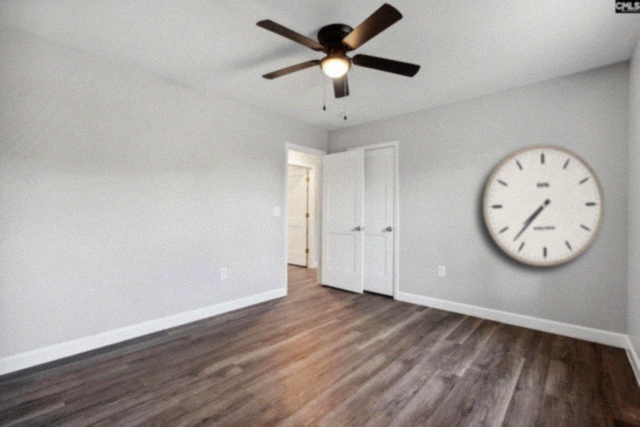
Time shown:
{"hour": 7, "minute": 37}
